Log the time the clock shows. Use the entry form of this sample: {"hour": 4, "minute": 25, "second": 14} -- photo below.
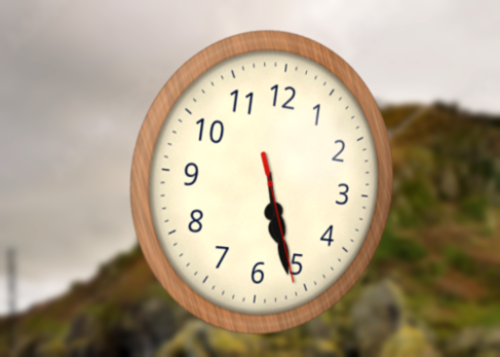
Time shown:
{"hour": 5, "minute": 26, "second": 26}
